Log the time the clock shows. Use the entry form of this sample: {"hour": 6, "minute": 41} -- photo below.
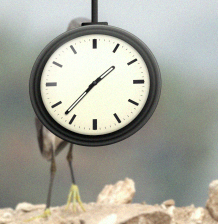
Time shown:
{"hour": 1, "minute": 37}
